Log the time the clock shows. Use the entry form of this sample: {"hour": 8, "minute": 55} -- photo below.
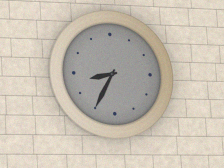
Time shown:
{"hour": 8, "minute": 35}
